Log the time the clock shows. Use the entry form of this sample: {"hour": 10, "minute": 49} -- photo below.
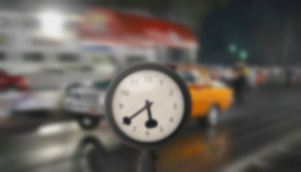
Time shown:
{"hour": 5, "minute": 39}
